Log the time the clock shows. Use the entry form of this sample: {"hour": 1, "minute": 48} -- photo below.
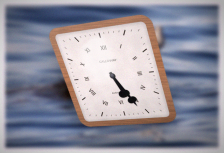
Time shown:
{"hour": 5, "minute": 26}
